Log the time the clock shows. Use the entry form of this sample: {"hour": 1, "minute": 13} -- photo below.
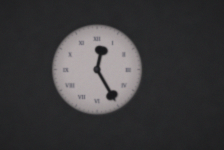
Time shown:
{"hour": 12, "minute": 25}
